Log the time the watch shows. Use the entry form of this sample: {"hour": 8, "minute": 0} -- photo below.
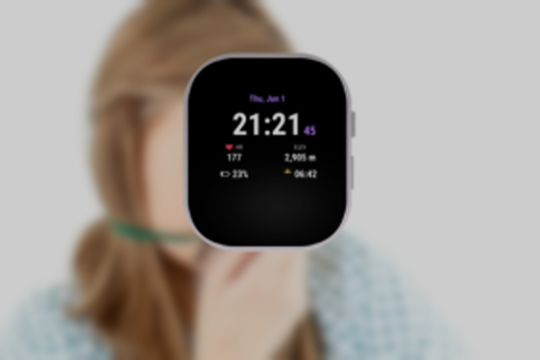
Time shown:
{"hour": 21, "minute": 21}
